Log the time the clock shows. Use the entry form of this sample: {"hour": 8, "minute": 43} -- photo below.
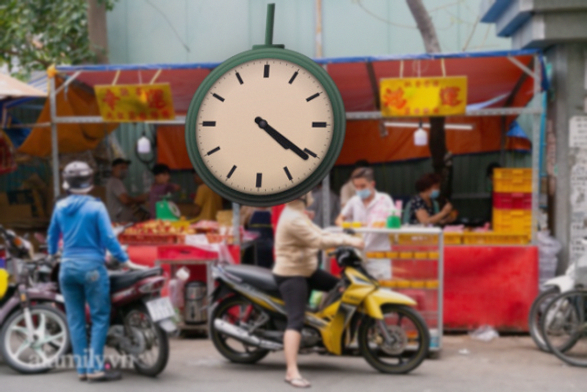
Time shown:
{"hour": 4, "minute": 21}
